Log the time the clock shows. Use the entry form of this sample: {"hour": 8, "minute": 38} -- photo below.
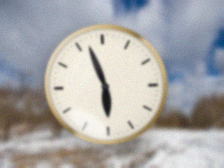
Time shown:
{"hour": 5, "minute": 57}
